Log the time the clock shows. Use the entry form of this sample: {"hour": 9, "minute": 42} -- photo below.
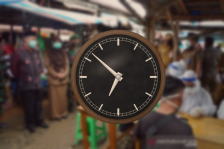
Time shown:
{"hour": 6, "minute": 52}
